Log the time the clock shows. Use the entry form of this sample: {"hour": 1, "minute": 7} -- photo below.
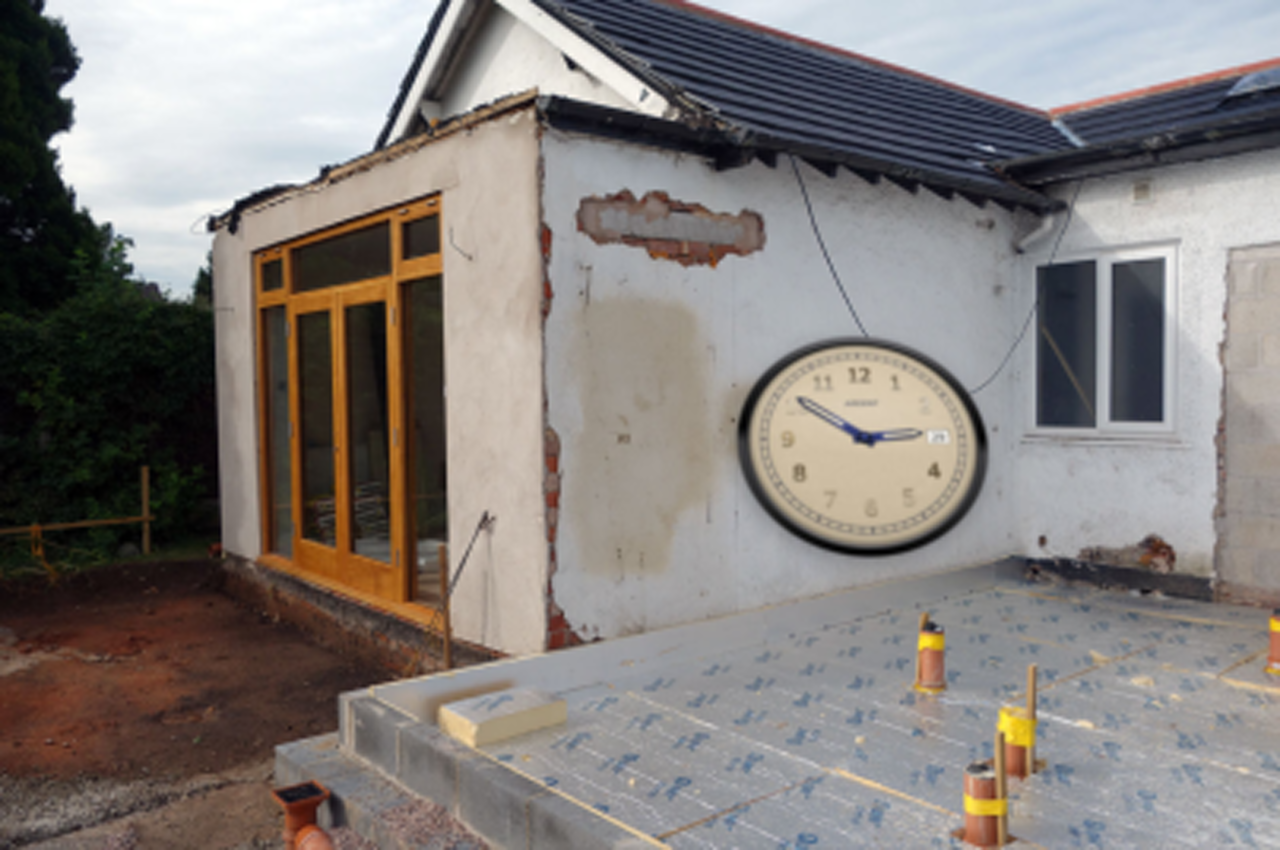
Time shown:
{"hour": 2, "minute": 51}
